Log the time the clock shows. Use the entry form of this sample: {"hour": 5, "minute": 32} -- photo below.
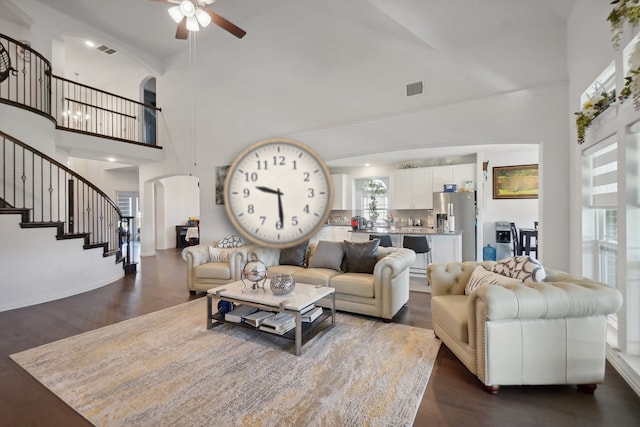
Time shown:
{"hour": 9, "minute": 29}
